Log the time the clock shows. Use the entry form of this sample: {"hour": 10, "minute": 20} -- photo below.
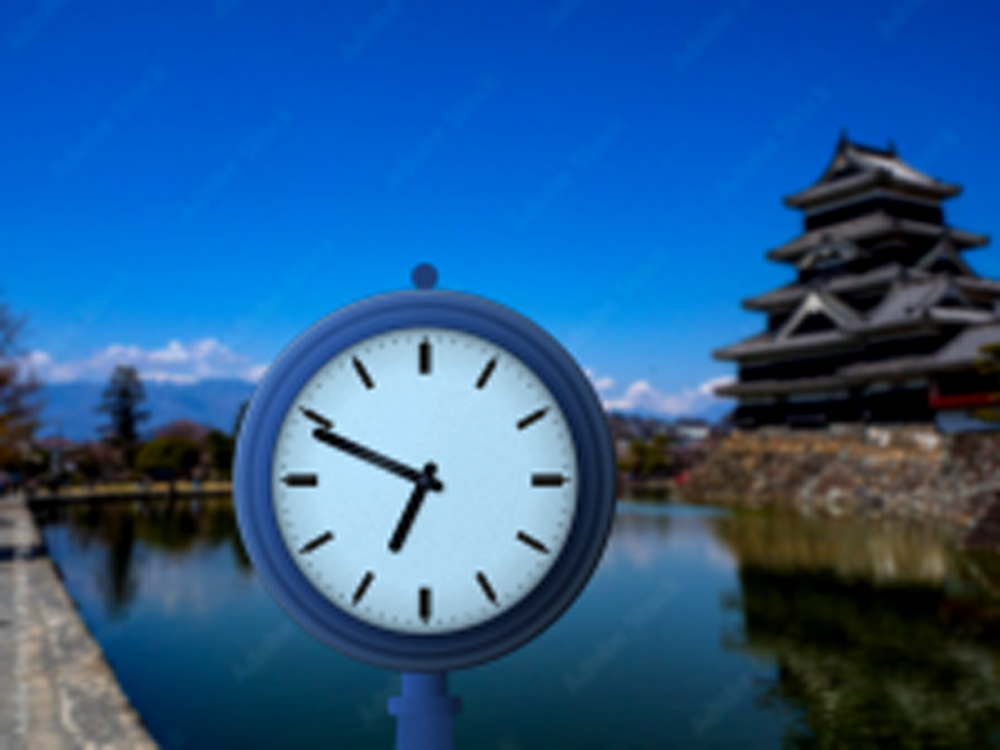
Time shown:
{"hour": 6, "minute": 49}
